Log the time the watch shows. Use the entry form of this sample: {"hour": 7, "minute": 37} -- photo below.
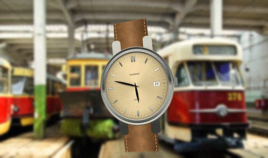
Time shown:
{"hour": 5, "minute": 48}
